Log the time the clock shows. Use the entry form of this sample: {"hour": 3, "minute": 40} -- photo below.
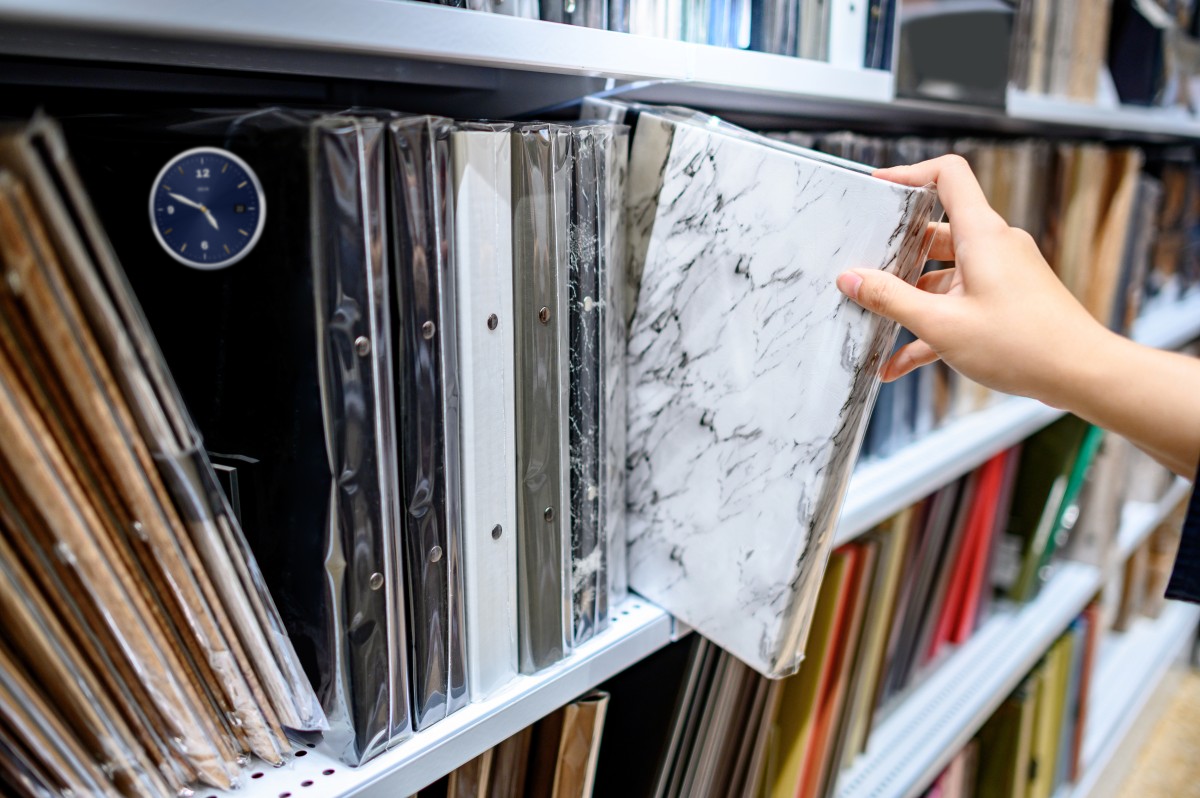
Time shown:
{"hour": 4, "minute": 49}
